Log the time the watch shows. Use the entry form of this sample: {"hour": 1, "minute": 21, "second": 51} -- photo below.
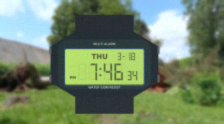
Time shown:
{"hour": 7, "minute": 46, "second": 34}
